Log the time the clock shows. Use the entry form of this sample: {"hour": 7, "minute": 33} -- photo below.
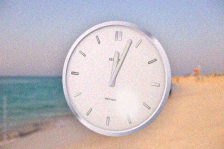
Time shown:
{"hour": 12, "minute": 3}
